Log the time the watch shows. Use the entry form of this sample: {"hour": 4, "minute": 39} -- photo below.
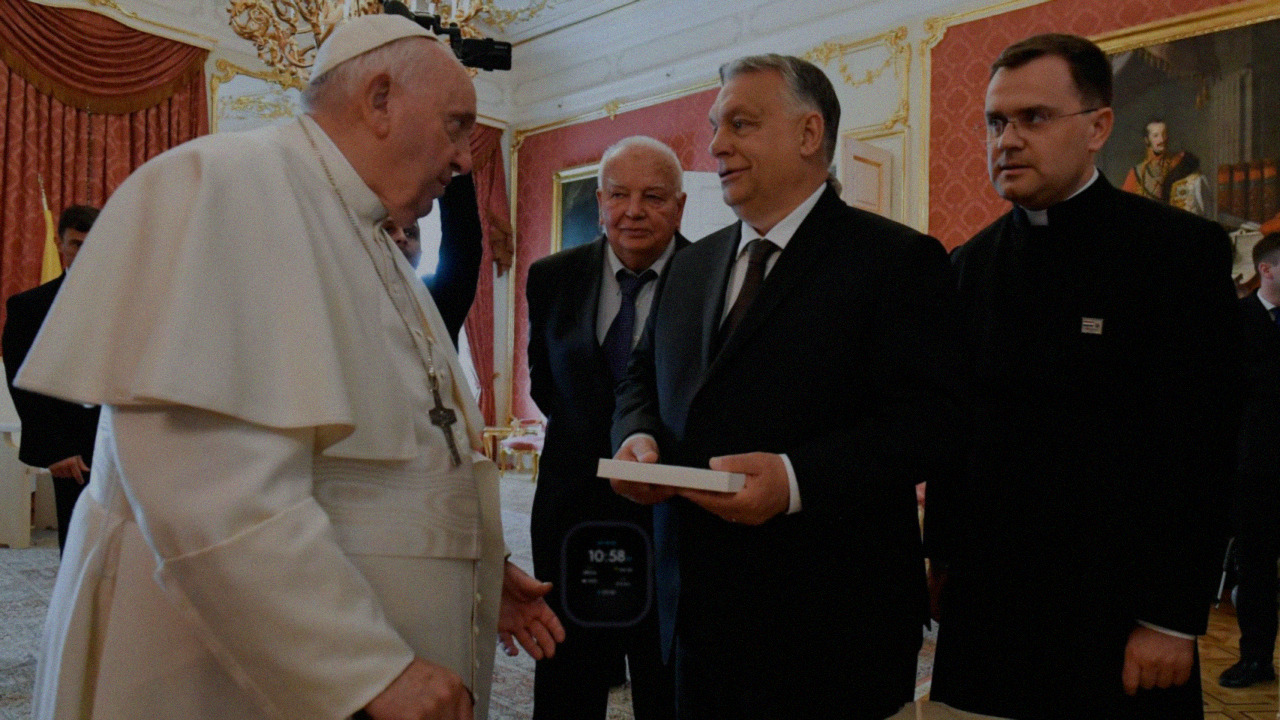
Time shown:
{"hour": 10, "minute": 58}
